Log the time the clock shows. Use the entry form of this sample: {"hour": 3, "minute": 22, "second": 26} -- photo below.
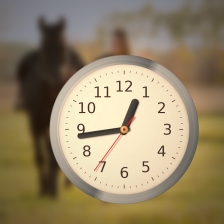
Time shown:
{"hour": 12, "minute": 43, "second": 36}
